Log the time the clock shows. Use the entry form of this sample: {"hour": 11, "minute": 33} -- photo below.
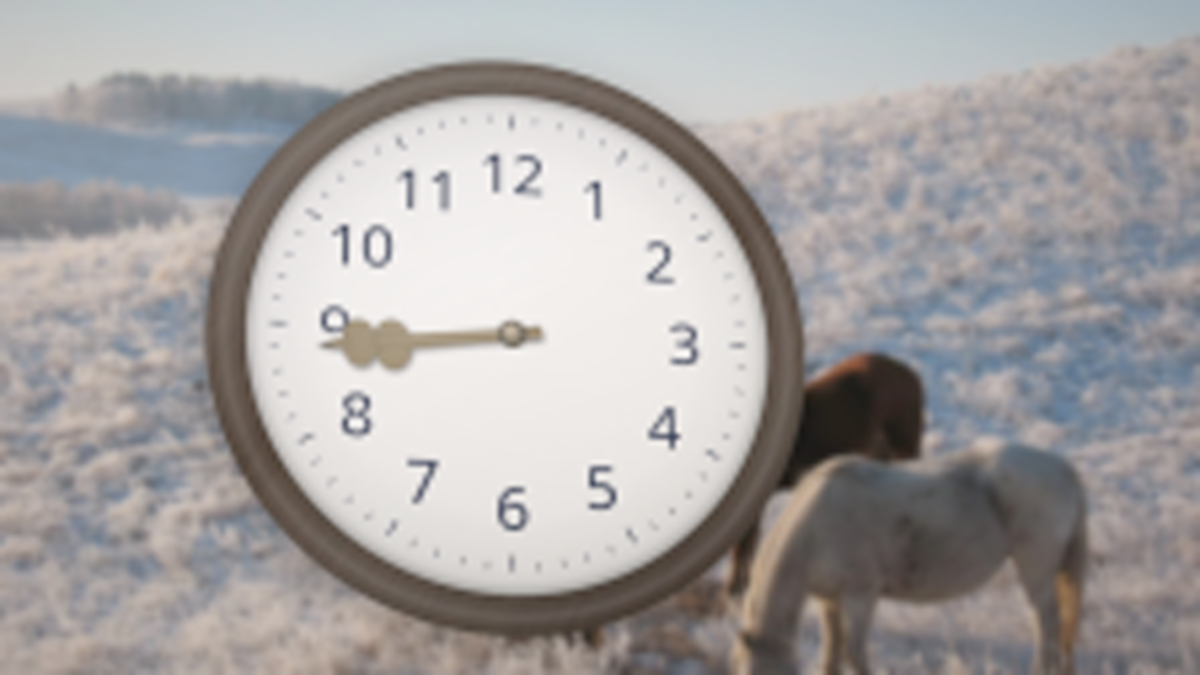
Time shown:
{"hour": 8, "minute": 44}
